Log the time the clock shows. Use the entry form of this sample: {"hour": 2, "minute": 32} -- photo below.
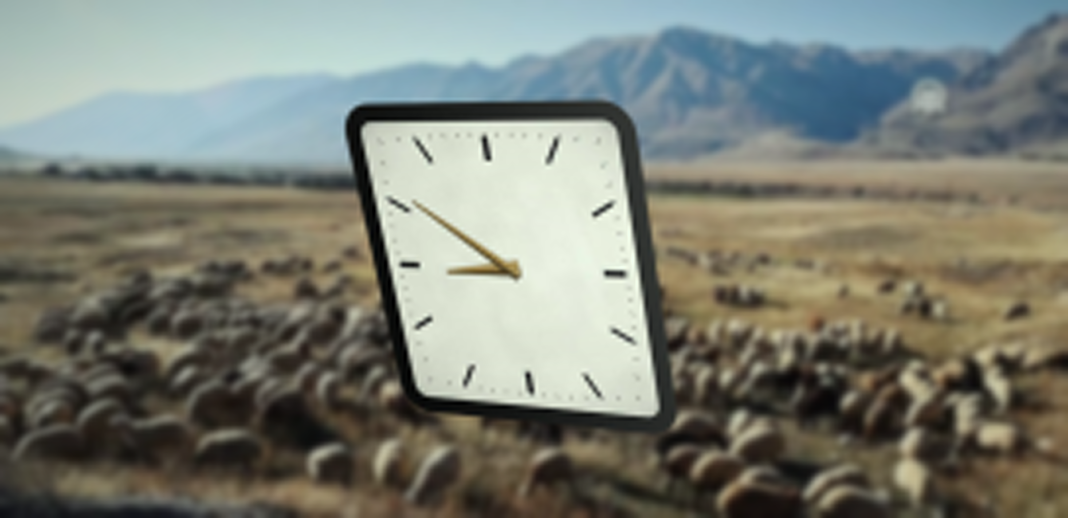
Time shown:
{"hour": 8, "minute": 51}
